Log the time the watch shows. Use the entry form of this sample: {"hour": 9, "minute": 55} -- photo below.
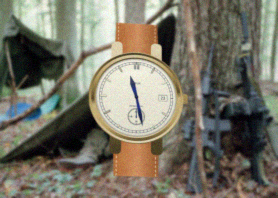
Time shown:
{"hour": 11, "minute": 28}
